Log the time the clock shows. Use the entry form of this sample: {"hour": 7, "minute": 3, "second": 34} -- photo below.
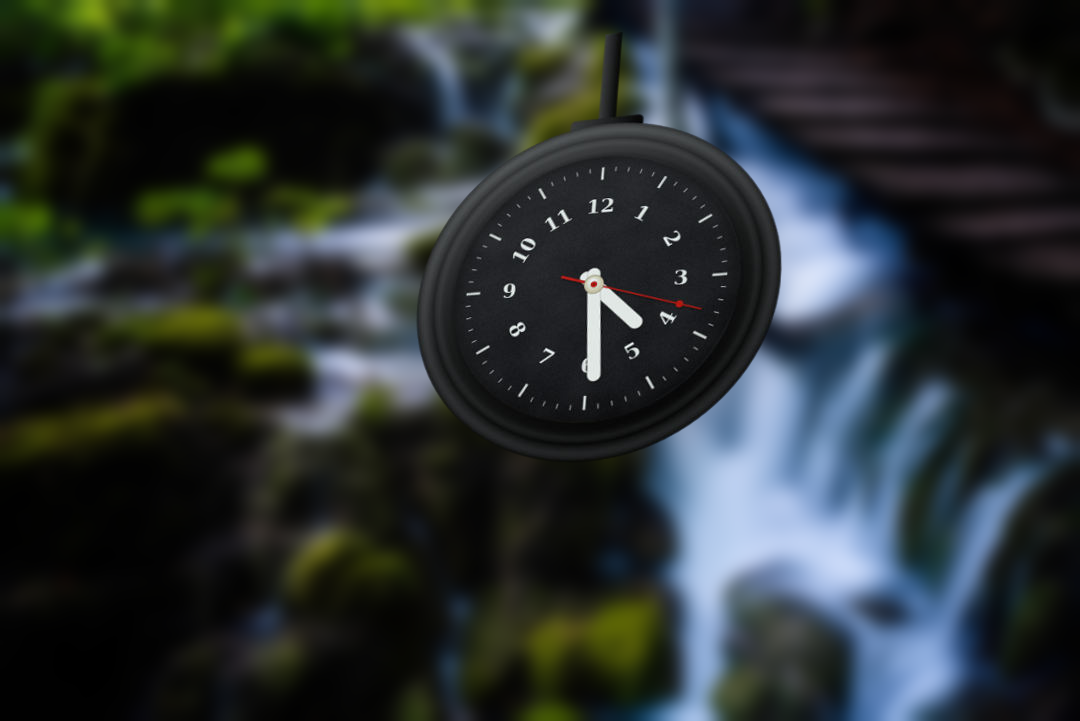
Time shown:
{"hour": 4, "minute": 29, "second": 18}
